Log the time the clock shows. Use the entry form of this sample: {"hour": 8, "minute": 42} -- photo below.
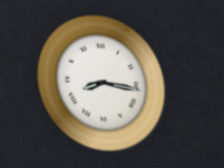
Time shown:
{"hour": 8, "minute": 16}
